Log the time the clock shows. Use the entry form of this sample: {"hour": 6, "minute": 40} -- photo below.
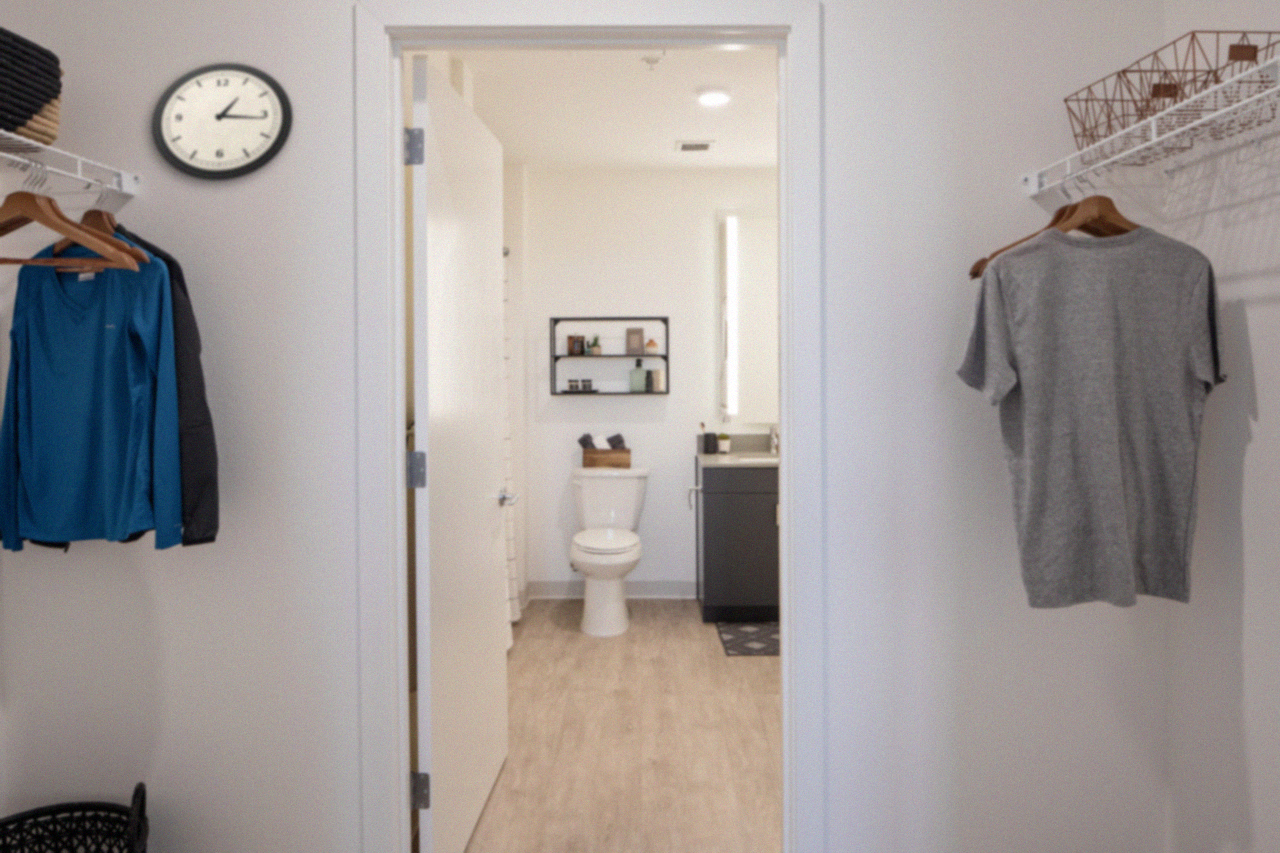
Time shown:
{"hour": 1, "minute": 16}
